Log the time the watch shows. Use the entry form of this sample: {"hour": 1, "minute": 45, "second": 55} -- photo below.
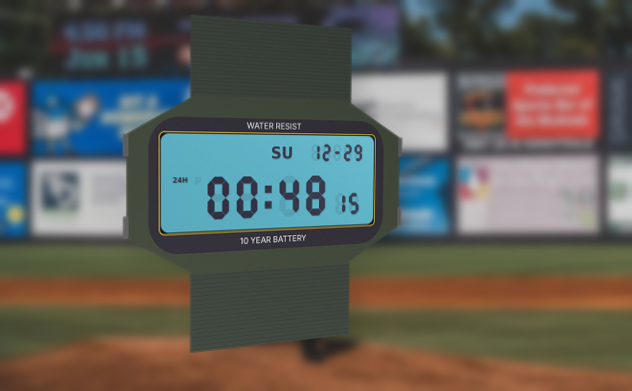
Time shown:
{"hour": 0, "minute": 48, "second": 15}
